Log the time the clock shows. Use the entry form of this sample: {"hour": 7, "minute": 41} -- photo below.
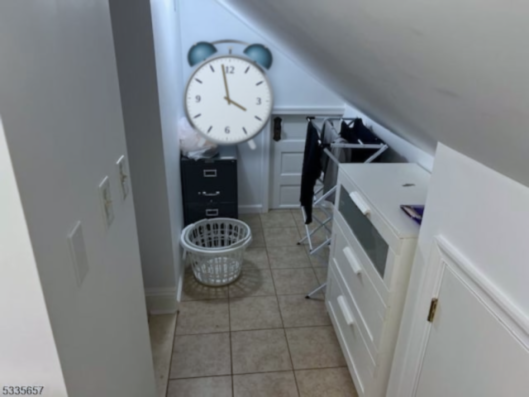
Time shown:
{"hour": 3, "minute": 58}
